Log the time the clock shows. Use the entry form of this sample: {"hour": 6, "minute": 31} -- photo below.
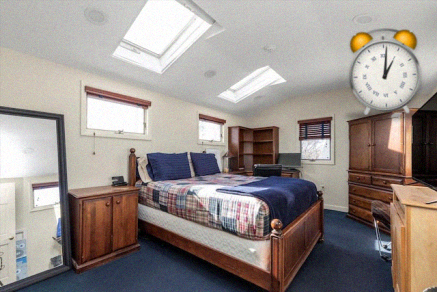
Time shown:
{"hour": 1, "minute": 1}
